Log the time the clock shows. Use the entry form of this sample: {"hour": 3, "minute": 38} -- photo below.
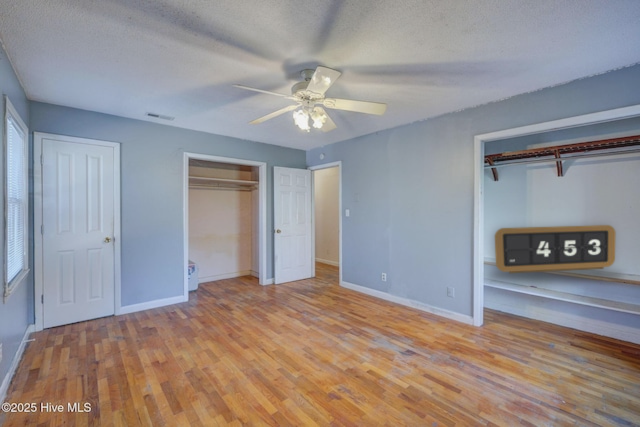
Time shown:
{"hour": 4, "minute": 53}
